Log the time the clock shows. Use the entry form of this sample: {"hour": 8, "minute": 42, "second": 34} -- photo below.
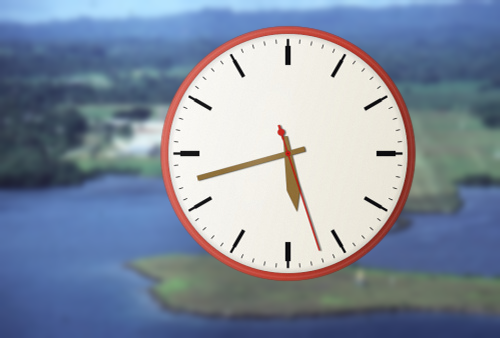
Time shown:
{"hour": 5, "minute": 42, "second": 27}
